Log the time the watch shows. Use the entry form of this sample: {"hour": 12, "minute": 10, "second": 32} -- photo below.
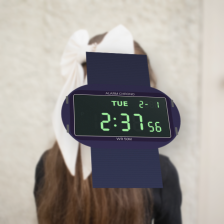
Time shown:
{"hour": 2, "minute": 37, "second": 56}
